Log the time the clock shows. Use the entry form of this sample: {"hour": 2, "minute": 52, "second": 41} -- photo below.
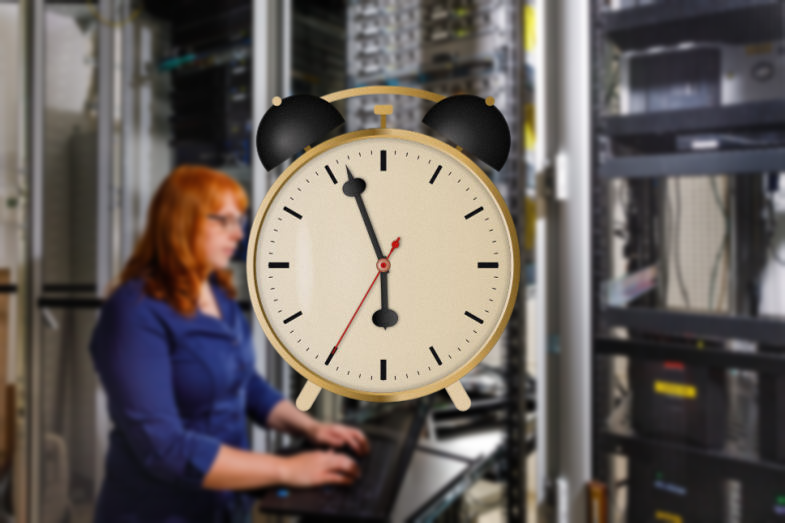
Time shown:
{"hour": 5, "minute": 56, "second": 35}
